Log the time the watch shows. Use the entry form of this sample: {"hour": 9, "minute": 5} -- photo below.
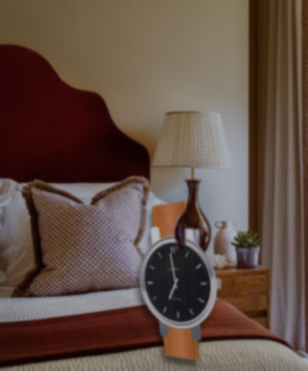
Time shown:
{"hour": 6, "minute": 59}
